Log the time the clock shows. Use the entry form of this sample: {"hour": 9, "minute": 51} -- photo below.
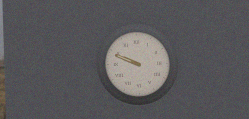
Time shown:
{"hour": 9, "minute": 49}
